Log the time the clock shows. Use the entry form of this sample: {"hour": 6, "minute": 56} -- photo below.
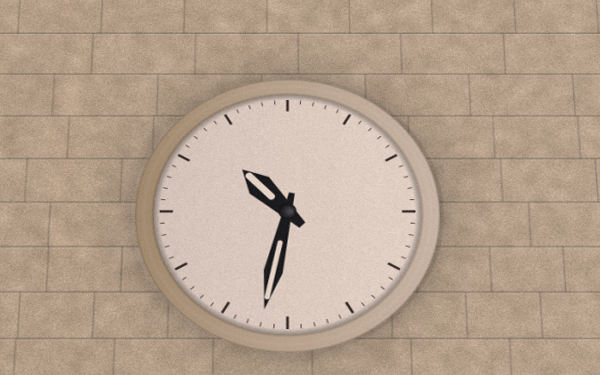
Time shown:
{"hour": 10, "minute": 32}
